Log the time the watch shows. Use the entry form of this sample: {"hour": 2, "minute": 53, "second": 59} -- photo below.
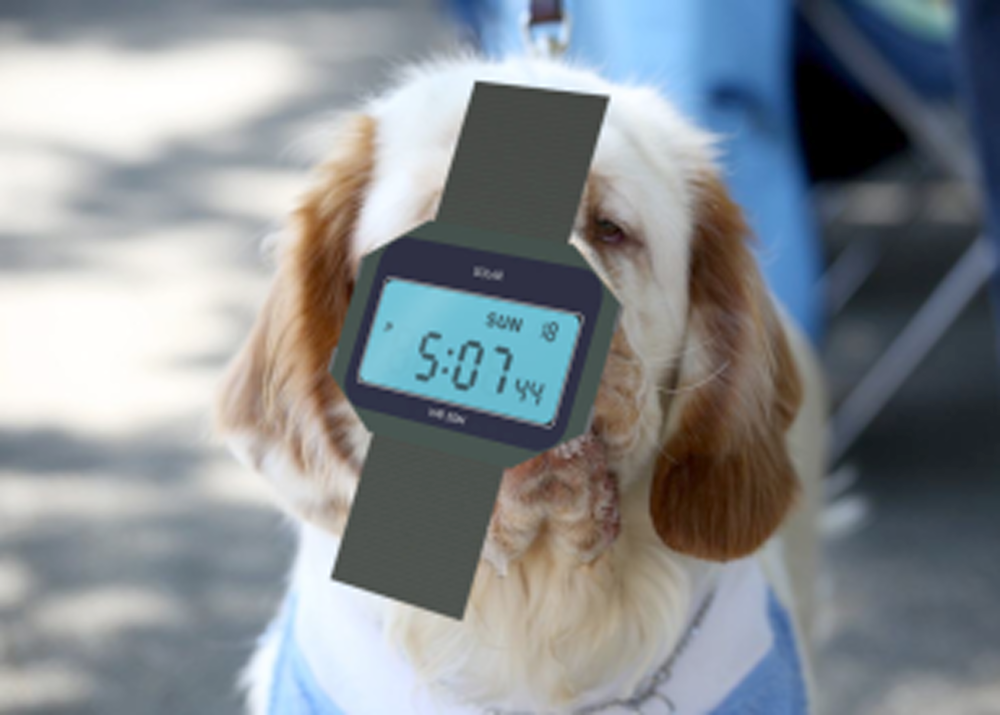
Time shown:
{"hour": 5, "minute": 7, "second": 44}
